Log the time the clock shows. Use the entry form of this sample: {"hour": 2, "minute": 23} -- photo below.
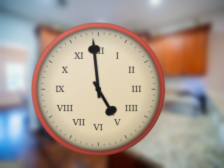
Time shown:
{"hour": 4, "minute": 59}
